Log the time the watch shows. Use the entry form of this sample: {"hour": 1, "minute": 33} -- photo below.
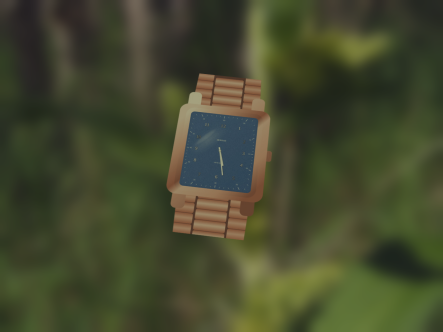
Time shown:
{"hour": 5, "minute": 28}
